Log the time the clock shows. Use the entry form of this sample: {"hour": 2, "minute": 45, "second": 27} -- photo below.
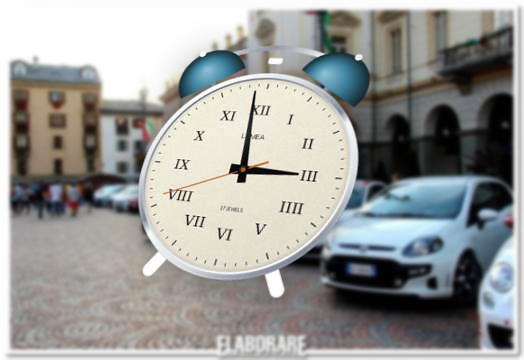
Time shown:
{"hour": 2, "minute": 58, "second": 41}
